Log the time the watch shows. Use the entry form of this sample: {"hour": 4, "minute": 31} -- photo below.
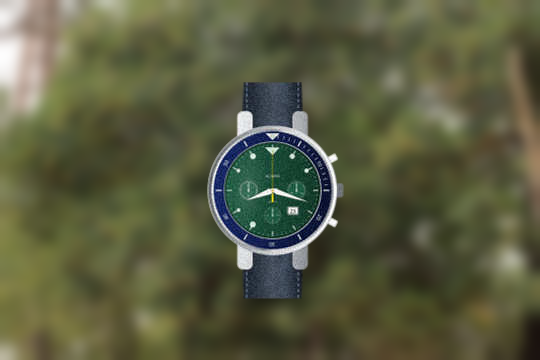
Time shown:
{"hour": 8, "minute": 18}
